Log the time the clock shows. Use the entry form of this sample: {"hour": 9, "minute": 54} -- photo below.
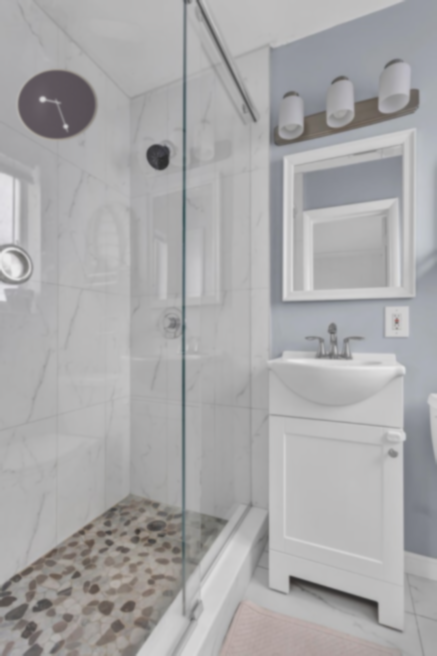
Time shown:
{"hour": 9, "minute": 27}
